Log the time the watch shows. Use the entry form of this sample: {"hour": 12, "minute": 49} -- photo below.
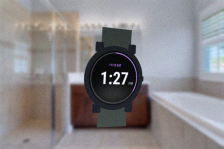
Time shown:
{"hour": 1, "minute": 27}
